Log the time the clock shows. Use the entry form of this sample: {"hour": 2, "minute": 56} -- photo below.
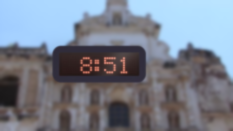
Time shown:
{"hour": 8, "minute": 51}
